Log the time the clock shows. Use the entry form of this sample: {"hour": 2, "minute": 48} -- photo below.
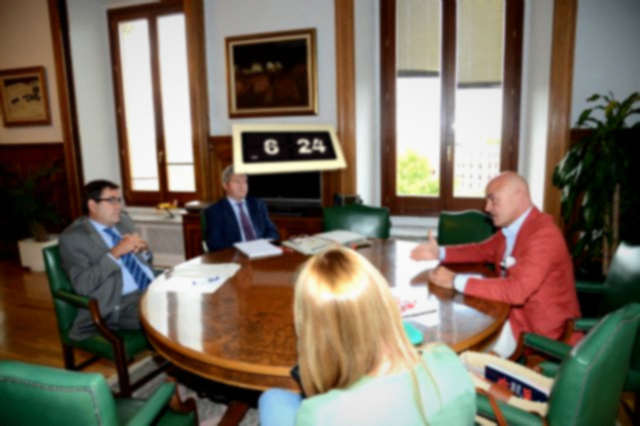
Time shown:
{"hour": 6, "minute": 24}
